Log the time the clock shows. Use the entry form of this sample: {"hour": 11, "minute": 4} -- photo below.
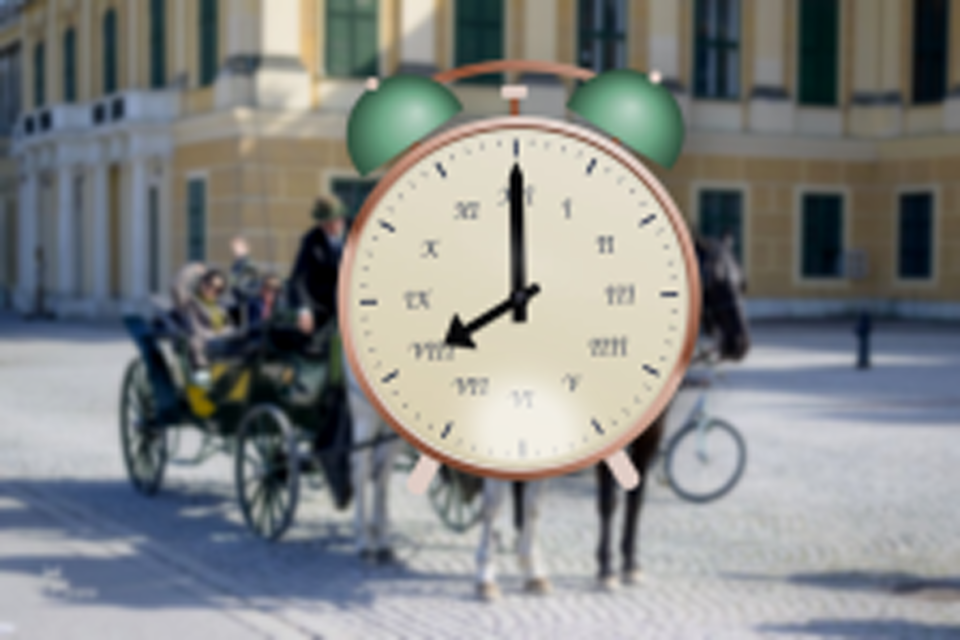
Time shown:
{"hour": 8, "minute": 0}
